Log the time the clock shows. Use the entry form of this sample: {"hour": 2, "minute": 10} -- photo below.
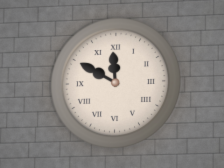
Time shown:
{"hour": 11, "minute": 50}
